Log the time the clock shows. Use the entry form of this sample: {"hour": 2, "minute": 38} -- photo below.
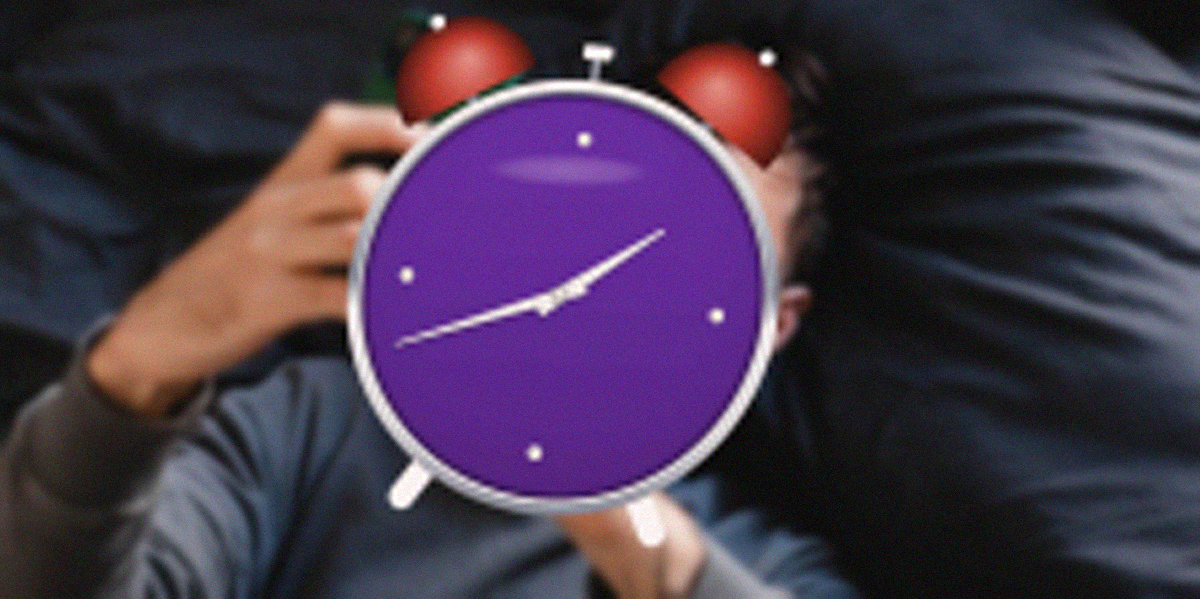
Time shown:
{"hour": 1, "minute": 41}
